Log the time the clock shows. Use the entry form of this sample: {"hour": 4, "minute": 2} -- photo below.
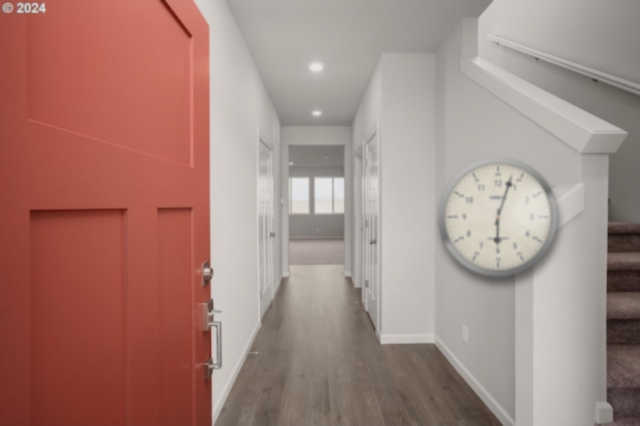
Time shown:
{"hour": 6, "minute": 3}
